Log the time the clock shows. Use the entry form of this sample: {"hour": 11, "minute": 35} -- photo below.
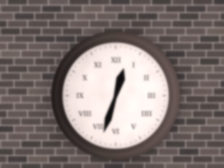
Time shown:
{"hour": 12, "minute": 33}
